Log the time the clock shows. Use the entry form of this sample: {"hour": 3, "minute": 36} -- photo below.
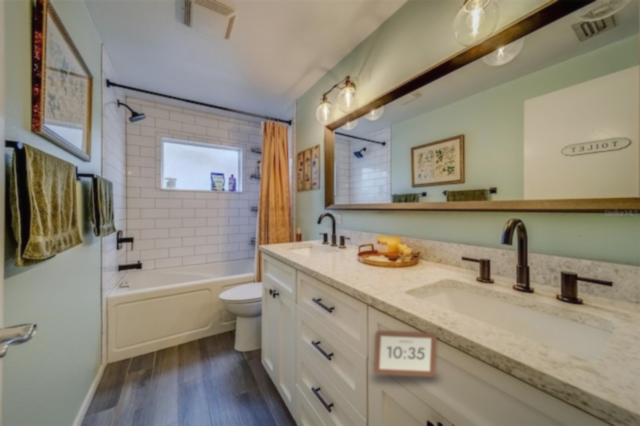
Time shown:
{"hour": 10, "minute": 35}
